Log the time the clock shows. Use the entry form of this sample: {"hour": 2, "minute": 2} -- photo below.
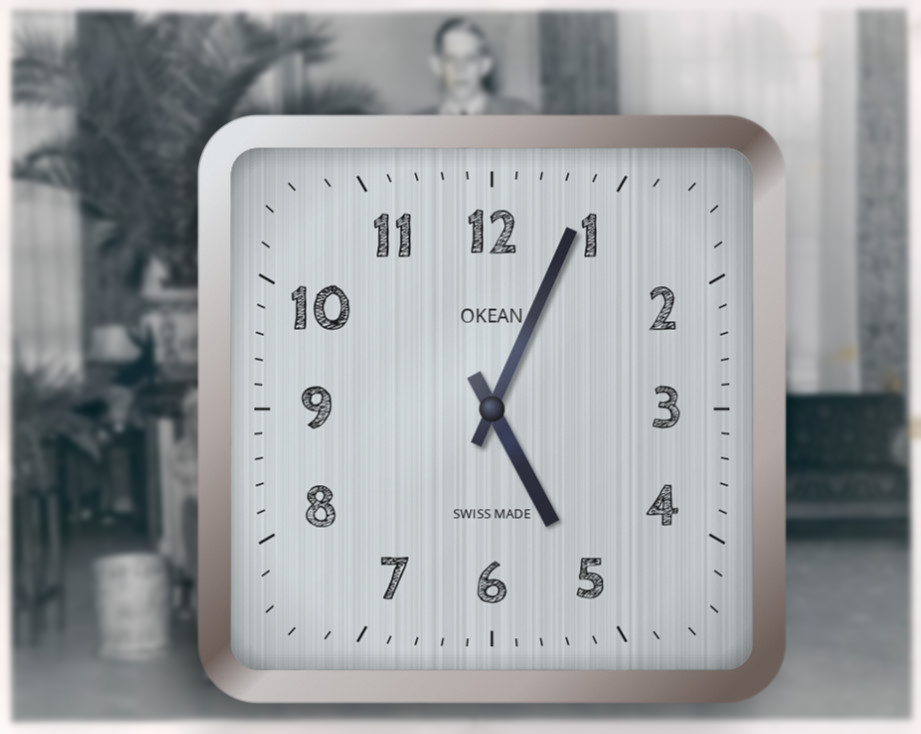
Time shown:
{"hour": 5, "minute": 4}
